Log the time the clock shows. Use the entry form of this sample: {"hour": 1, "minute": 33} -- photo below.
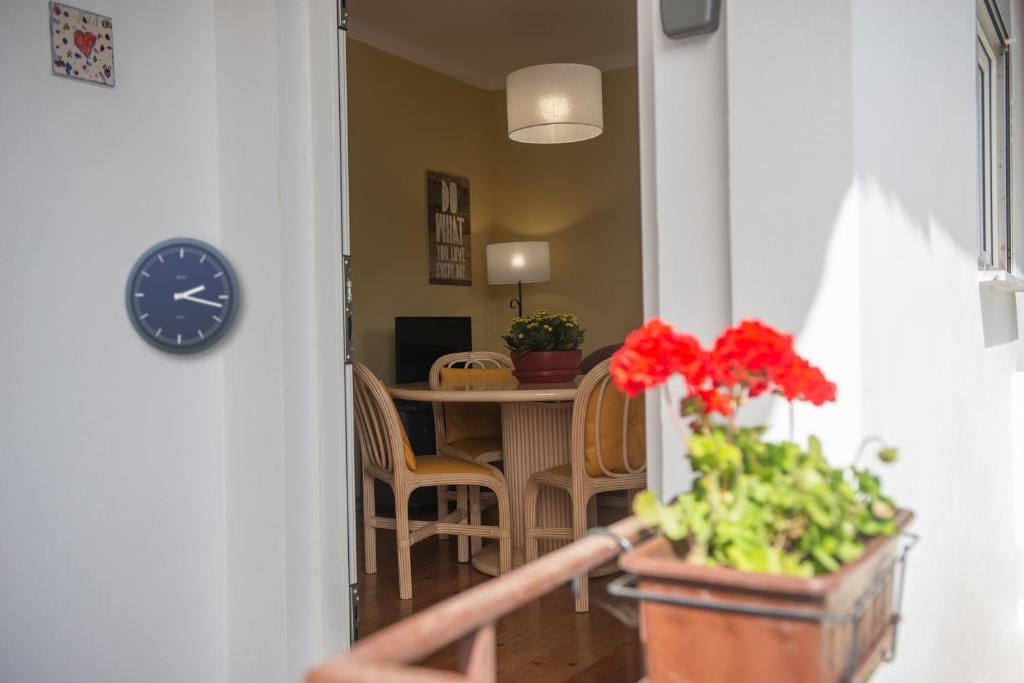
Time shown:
{"hour": 2, "minute": 17}
